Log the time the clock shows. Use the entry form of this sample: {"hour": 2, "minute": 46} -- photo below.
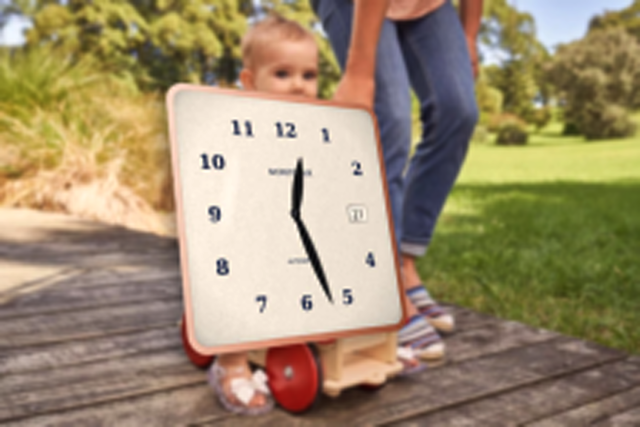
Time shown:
{"hour": 12, "minute": 27}
